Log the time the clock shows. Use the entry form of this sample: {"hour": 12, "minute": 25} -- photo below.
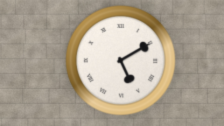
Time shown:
{"hour": 5, "minute": 10}
